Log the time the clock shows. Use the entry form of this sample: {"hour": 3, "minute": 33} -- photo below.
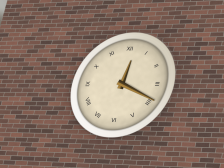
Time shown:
{"hour": 12, "minute": 19}
